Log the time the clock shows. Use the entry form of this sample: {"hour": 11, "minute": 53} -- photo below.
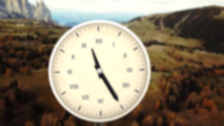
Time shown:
{"hour": 11, "minute": 25}
